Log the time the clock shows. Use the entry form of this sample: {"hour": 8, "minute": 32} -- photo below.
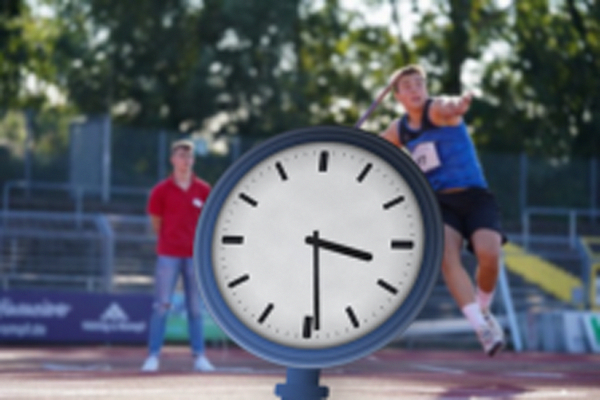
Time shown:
{"hour": 3, "minute": 29}
